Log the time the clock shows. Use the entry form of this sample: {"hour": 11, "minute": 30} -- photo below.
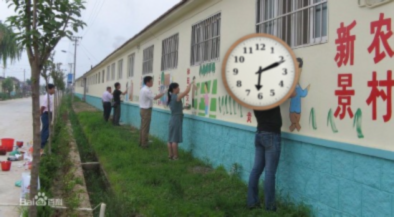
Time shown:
{"hour": 6, "minute": 11}
